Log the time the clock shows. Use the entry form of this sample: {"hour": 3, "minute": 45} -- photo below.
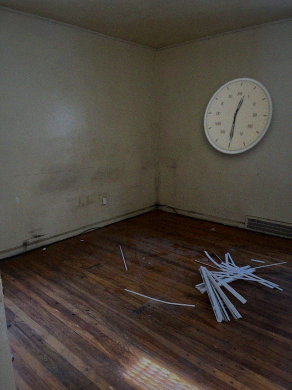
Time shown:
{"hour": 12, "minute": 30}
